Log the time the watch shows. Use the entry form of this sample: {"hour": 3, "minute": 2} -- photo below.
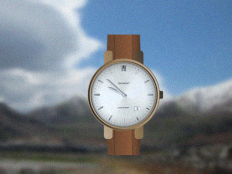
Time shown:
{"hour": 9, "minute": 52}
